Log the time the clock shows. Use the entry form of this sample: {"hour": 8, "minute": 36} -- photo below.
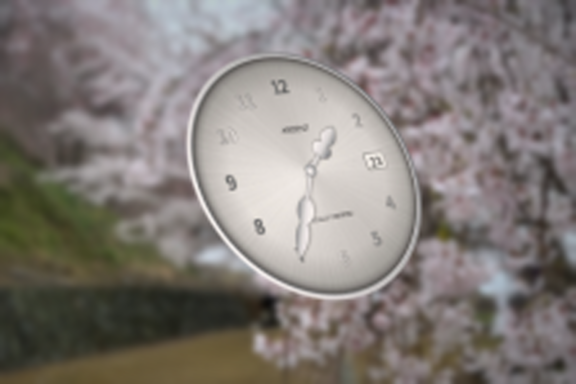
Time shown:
{"hour": 1, "minute": 35}
